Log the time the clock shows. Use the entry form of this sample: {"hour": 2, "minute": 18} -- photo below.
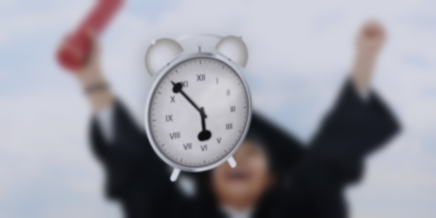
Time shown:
{"hour": 5, "minute": 53}
